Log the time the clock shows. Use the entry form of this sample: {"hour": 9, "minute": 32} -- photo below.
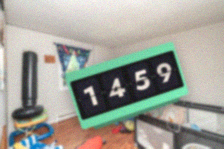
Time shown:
{"hour": 14, "minute": 59}
